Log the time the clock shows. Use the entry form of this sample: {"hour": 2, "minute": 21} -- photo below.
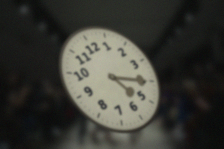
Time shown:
{"hour": 5, "minute": 20}
